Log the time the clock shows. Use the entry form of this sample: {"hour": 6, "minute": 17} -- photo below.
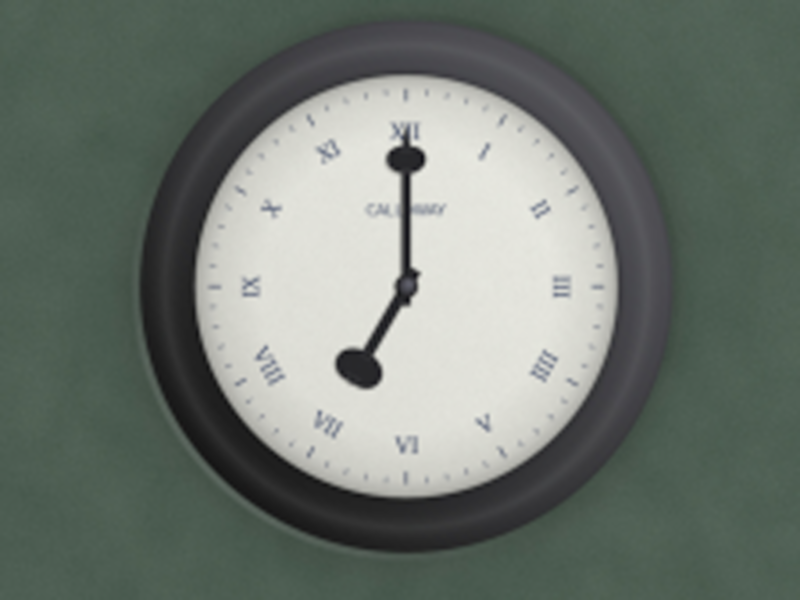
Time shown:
{"hour": 7, "minute": 0}
